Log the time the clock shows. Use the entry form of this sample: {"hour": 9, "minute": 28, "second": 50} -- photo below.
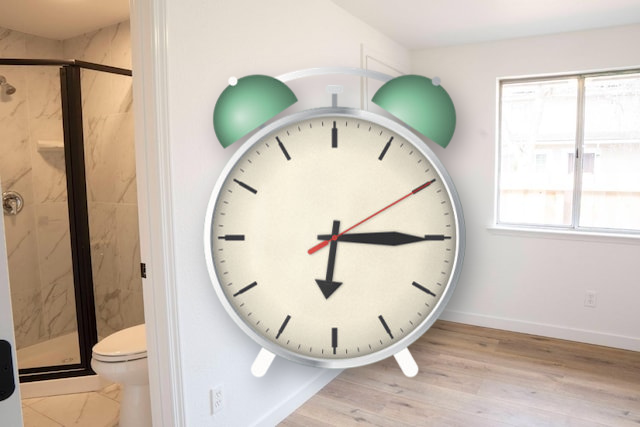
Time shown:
{"hour": 6, "minute": 15, "second": 10}
